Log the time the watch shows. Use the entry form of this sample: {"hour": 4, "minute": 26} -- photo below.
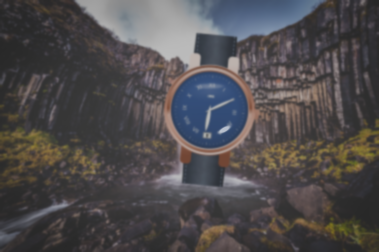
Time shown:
{"hour": 6, "minute": 10}
